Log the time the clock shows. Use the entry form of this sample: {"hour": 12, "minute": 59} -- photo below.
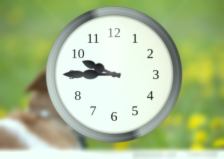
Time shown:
{"hour": 9, "minute": 45}
